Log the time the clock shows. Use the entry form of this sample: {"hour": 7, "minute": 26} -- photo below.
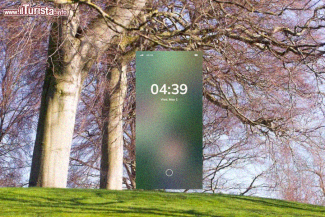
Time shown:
{"hour": 4, "minute": 39}
